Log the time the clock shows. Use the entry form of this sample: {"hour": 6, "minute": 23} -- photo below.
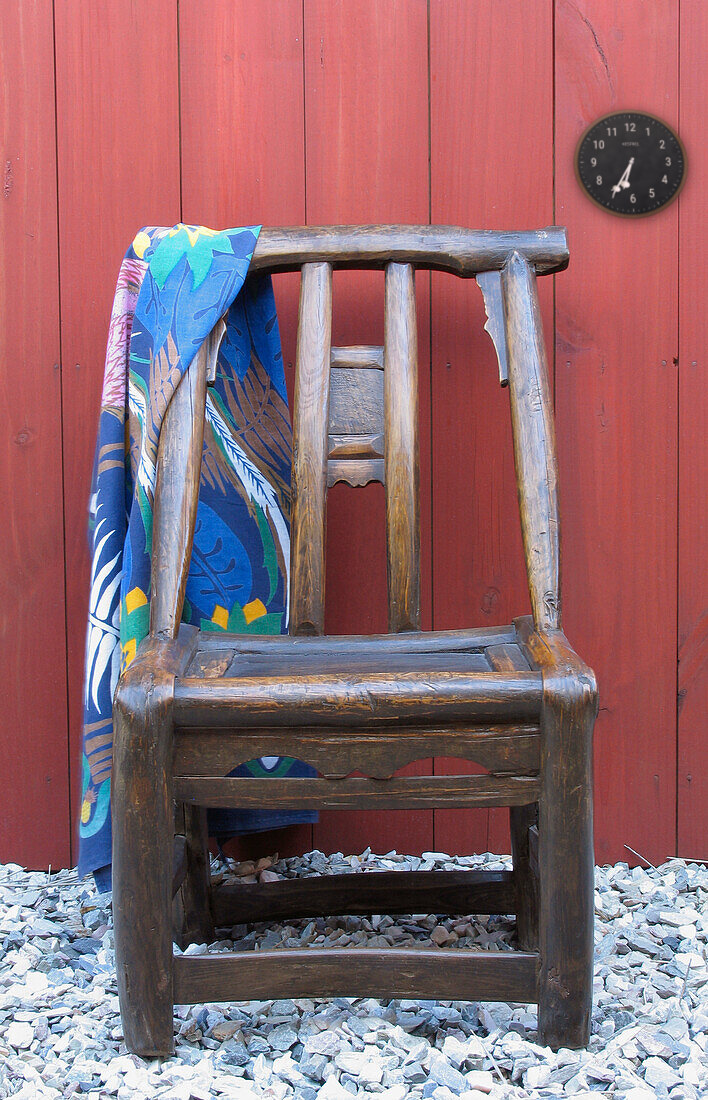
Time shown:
{"hour": 6, "minute": 35}
